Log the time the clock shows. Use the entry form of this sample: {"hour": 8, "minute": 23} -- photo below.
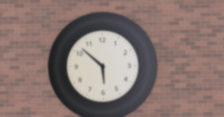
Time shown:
{"hour": 5, "minute": 52}
